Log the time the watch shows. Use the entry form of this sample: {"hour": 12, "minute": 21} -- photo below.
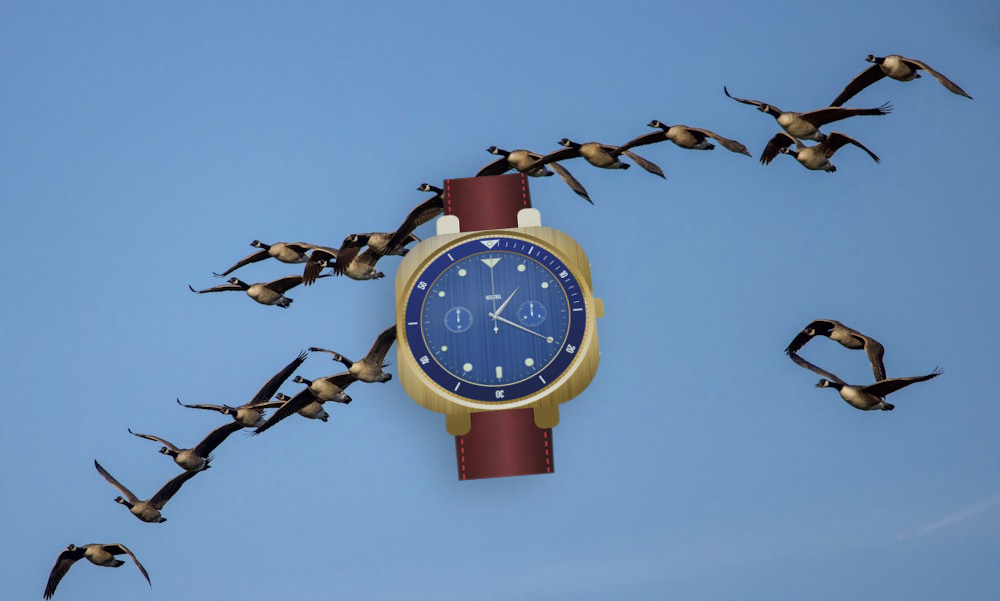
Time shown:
{"hour": 1, "minute": 20}
